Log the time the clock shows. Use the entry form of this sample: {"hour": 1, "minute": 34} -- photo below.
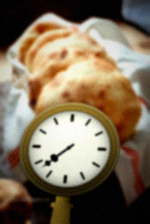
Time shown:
{"hour": 7, "minute": 38}
